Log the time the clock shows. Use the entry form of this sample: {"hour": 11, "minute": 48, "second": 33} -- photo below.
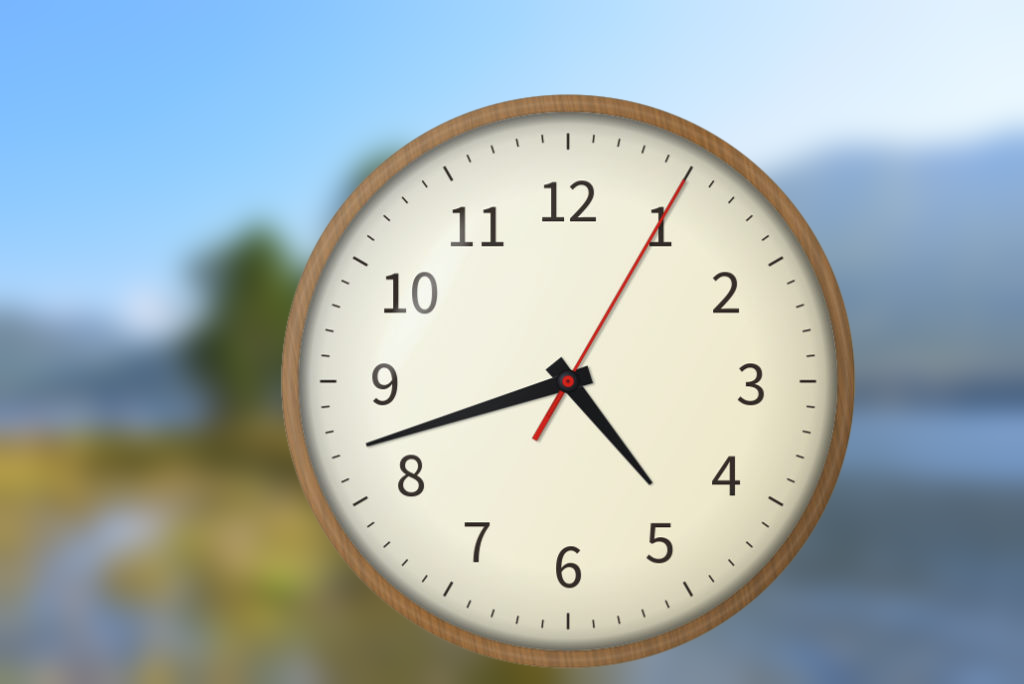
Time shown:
{"hour": 4, "minute": 42, "second": 5}
